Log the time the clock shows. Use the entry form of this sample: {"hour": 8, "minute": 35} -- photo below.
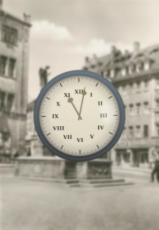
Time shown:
{"hour": 11, "minute": 2}
